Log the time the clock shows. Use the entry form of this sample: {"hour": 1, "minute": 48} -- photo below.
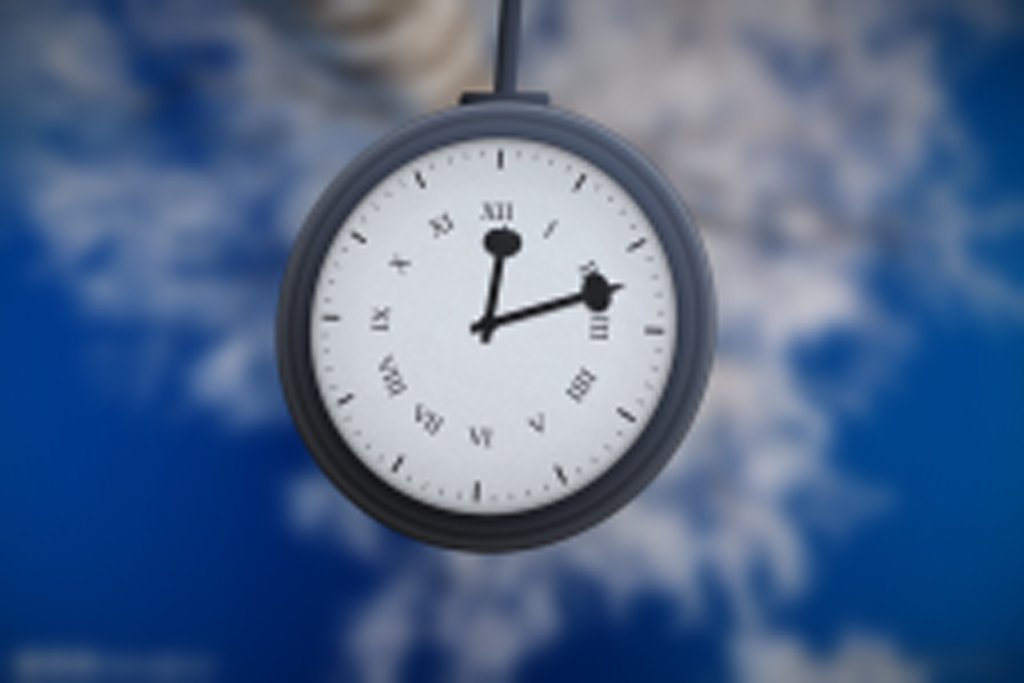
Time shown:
{"hour": 12, "minute": 12}
